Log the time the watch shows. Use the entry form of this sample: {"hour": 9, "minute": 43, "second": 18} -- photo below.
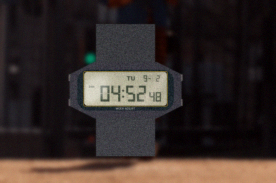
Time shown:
{"hour": 4, "minute": 52, "second": 48}
